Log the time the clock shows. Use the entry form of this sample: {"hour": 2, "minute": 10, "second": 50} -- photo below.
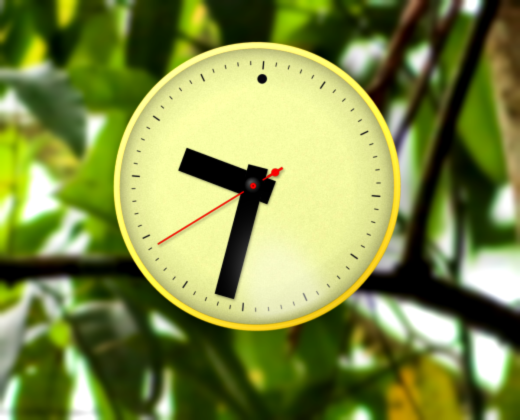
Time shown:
{"hour": 9, "minute": 31, "second": 39}
